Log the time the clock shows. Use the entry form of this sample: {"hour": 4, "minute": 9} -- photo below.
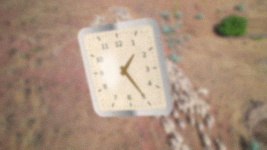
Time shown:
{"hour": 1, "minute": 25}
